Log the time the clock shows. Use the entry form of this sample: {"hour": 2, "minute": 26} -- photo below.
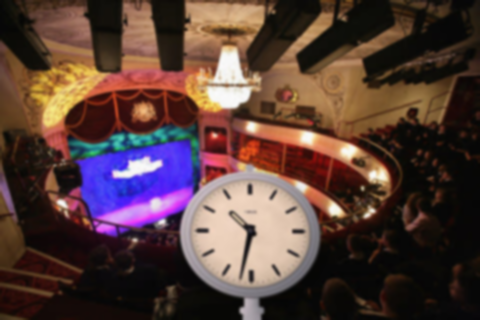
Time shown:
{"hour": 10, "minute": 32}
